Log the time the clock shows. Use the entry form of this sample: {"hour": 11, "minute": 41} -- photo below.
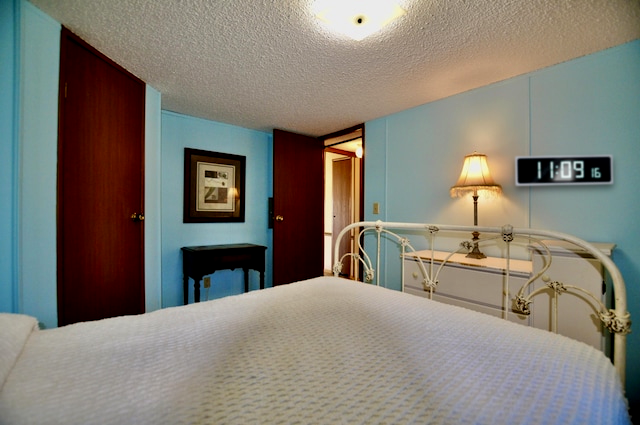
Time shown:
{"hour": 11, "minute": 9}
